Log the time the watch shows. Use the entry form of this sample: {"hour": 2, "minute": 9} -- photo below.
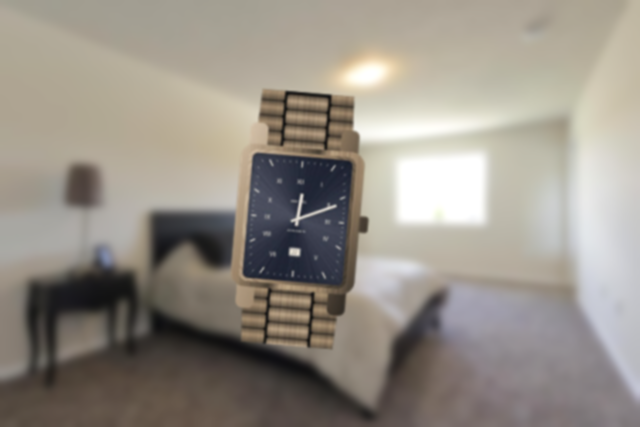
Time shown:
{"hour": 12, "minute": 11}
